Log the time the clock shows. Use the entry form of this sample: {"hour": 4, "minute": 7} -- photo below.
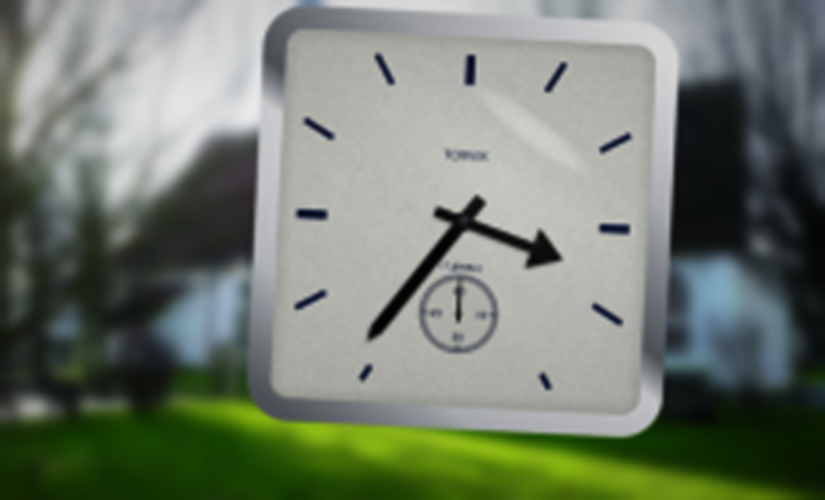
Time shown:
{"hour": 3, "minute": 36}
